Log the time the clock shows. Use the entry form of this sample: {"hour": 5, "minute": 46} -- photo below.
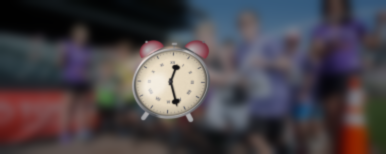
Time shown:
{"hour": 12, "minute": 27}
